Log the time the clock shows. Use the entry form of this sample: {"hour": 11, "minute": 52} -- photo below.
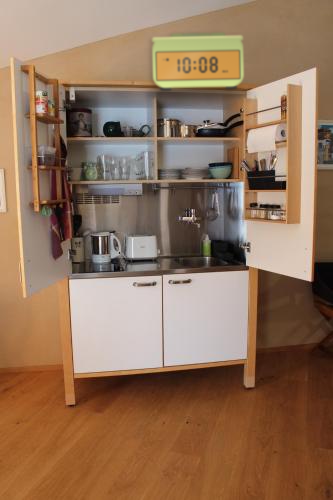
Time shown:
{"hour": 10, "minute": 8}
